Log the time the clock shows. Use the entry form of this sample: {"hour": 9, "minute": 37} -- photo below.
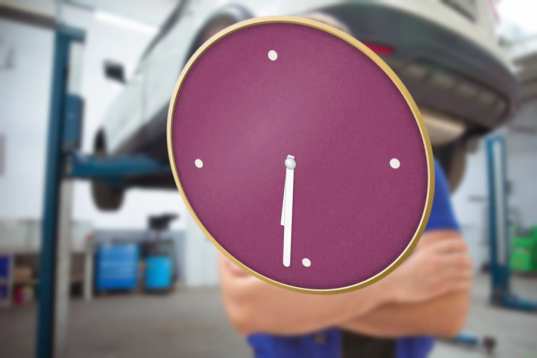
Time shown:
{"hour": 6, "minute": 32}
